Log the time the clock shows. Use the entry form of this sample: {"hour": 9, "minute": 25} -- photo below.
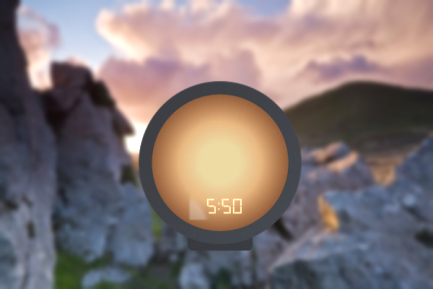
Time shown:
{"hour": 5, "minute": 50}
